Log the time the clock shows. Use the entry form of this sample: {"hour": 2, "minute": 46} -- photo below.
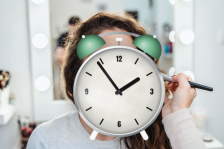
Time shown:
{"hour": 1, "minute": 54}
